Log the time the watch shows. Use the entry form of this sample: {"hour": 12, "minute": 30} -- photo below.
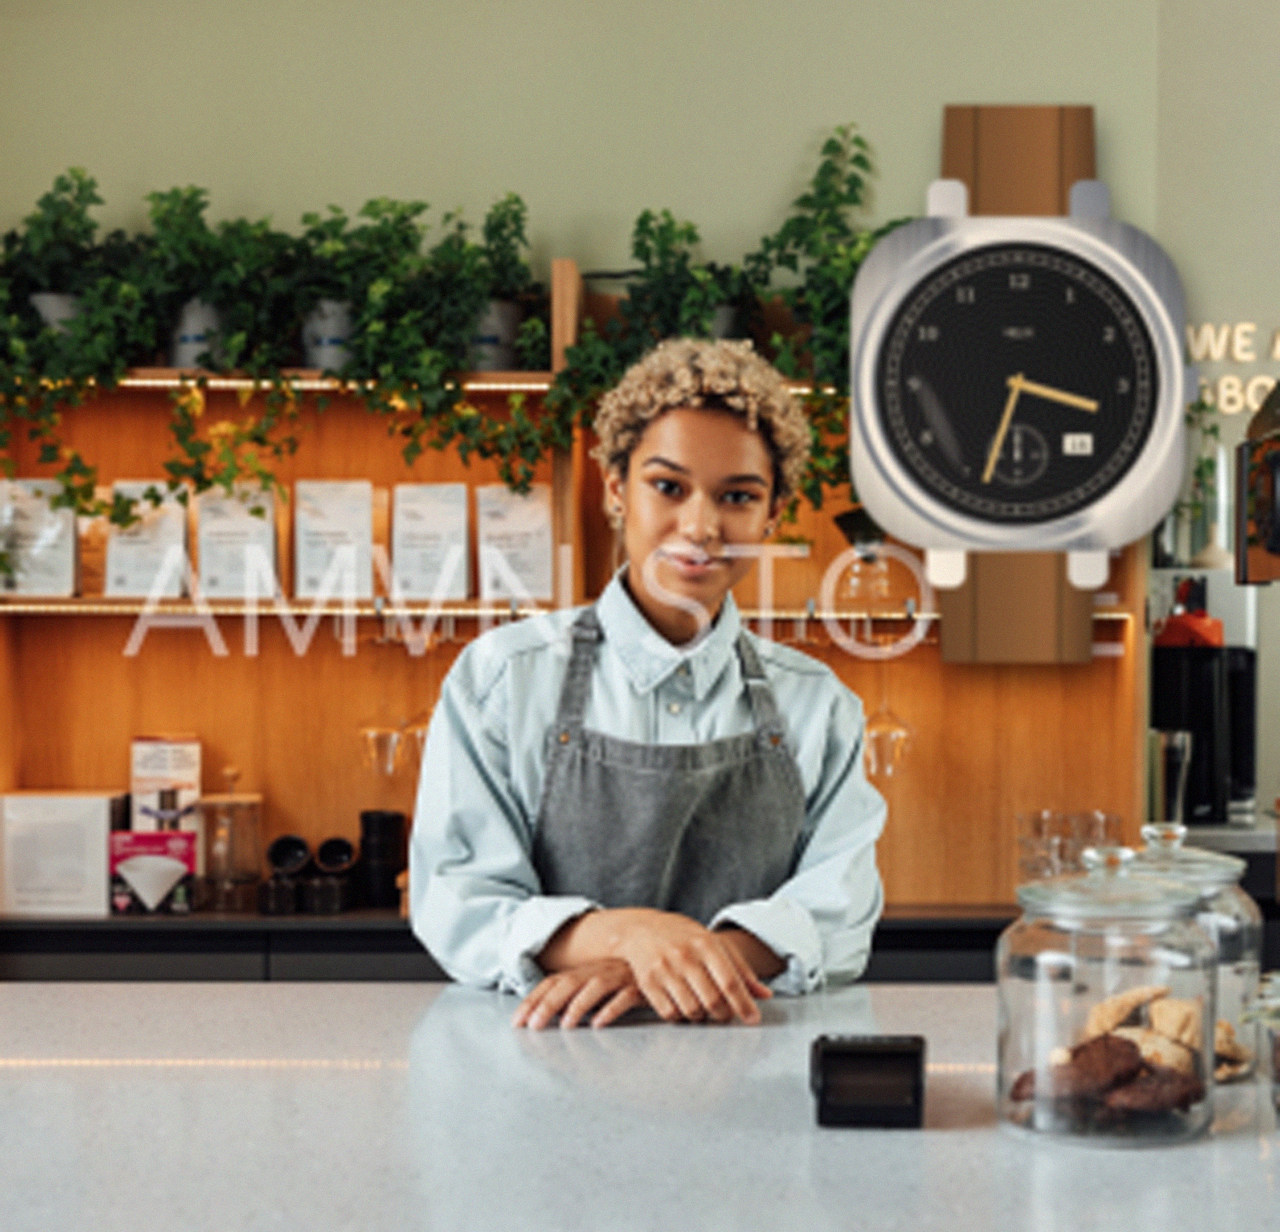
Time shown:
{"hour": 3, "minute": 33}
